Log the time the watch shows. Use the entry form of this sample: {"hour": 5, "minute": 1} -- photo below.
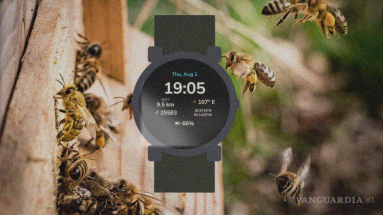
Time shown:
{"hour": 19, "minute": 5}
